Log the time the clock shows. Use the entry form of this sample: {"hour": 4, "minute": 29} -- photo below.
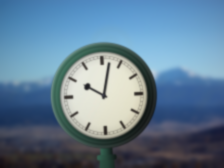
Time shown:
{"hour": 10, "minute": 2}
